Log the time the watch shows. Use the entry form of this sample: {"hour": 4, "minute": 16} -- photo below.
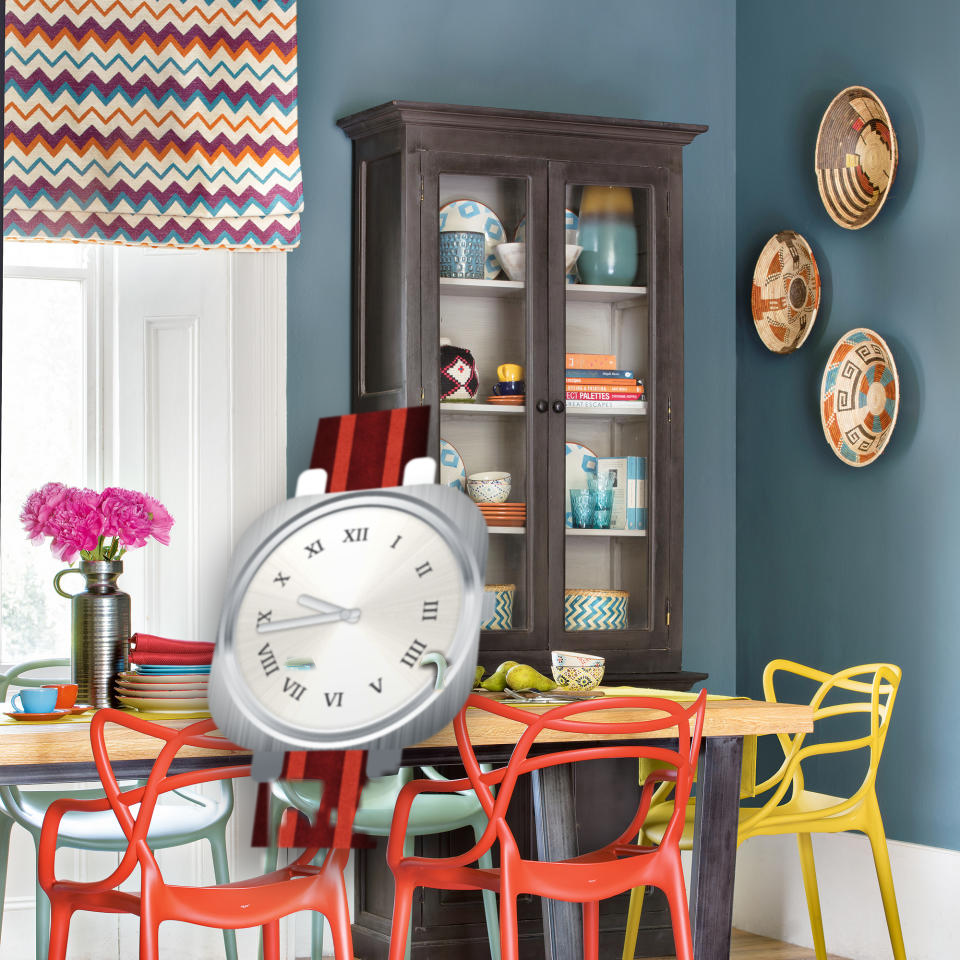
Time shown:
{"hour": 9, "minute": 44}
